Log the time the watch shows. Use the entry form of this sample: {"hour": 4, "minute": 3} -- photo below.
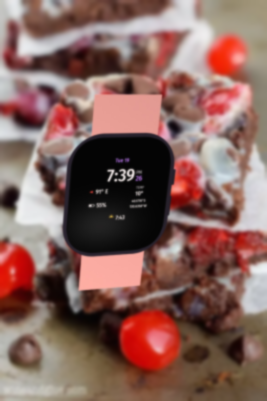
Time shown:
{"hour": 7, "minute": 39}
